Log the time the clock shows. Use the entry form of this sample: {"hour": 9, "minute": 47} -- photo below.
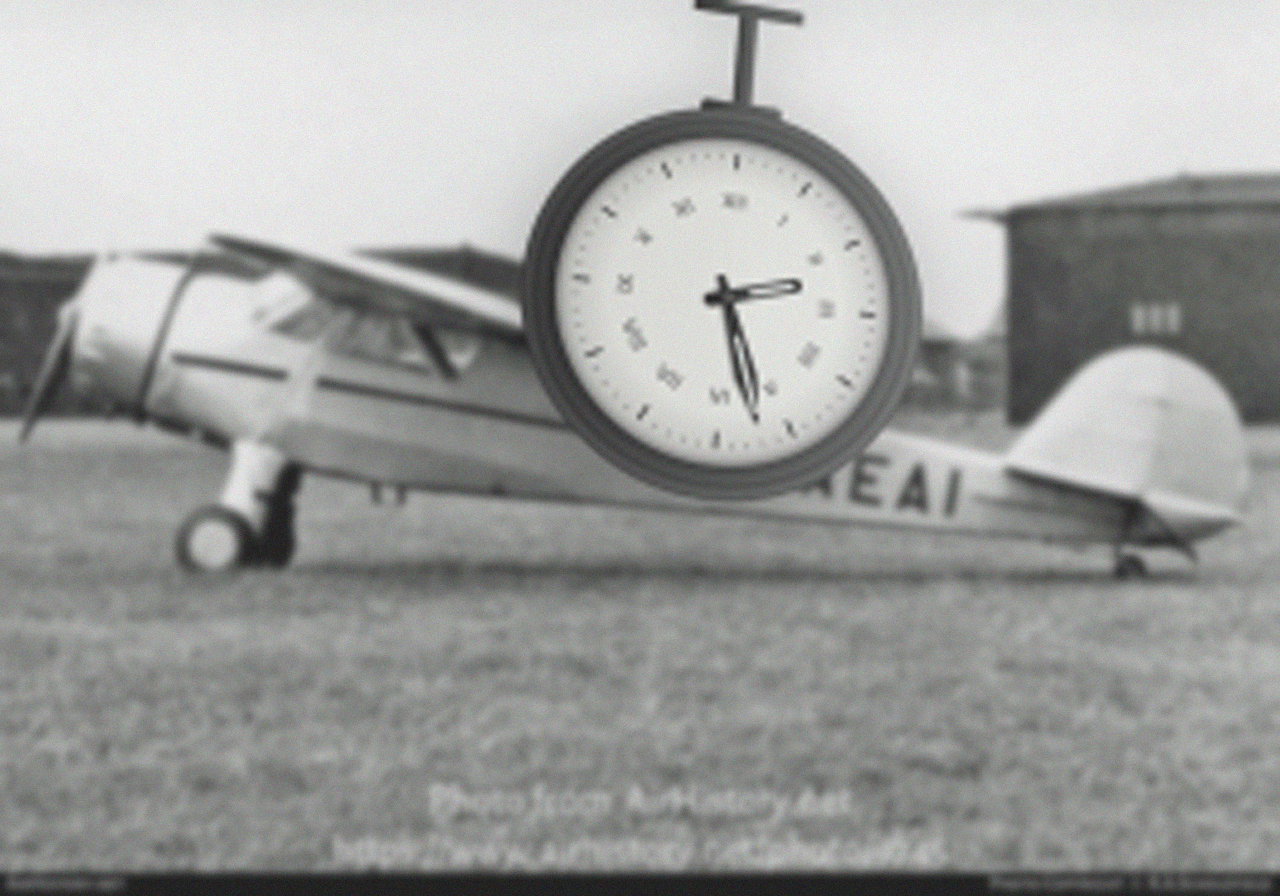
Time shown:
{"hour": 2, "minute": 27}
